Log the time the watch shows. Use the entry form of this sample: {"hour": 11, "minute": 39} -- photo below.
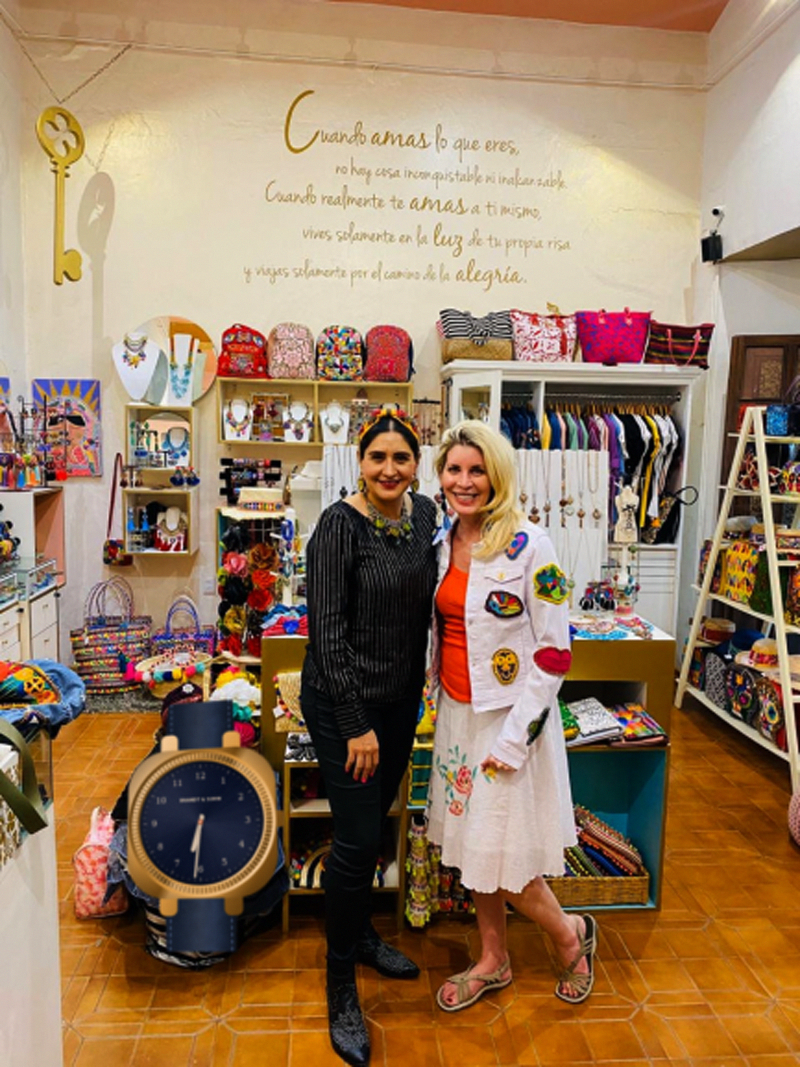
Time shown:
{"hour": 6, "minute": 31}
